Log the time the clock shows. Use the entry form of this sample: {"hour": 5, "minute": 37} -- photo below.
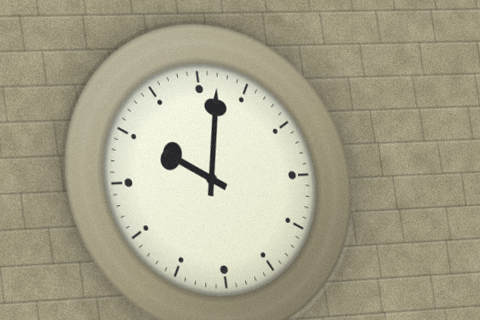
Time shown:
{"hour": 10, "minute": 2}
